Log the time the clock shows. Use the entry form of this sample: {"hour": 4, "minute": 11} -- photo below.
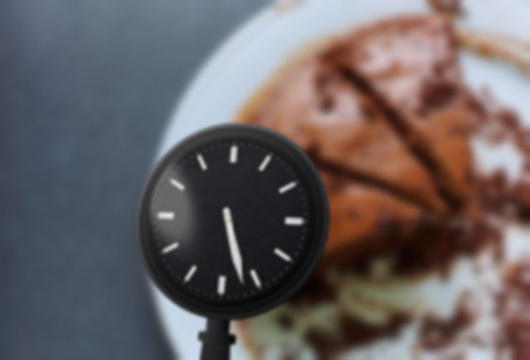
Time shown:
{"hour": 5, "minute": 27}
